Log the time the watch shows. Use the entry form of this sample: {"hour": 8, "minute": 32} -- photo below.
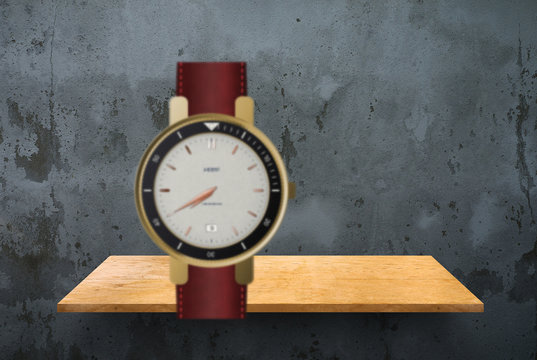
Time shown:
{"hour": 7, "minute": 40}
